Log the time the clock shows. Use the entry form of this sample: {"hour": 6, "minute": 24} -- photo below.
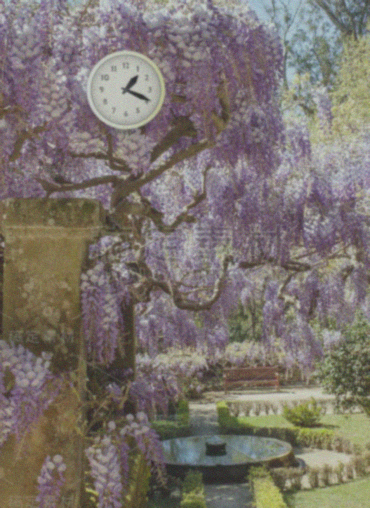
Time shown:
{"hour": 1, "minute": 19}
